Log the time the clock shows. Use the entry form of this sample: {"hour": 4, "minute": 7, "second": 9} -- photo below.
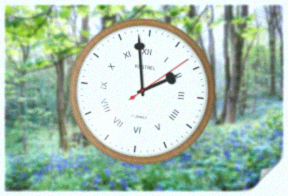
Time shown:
{"hour": 1, "minute": 58, "second": 8}
